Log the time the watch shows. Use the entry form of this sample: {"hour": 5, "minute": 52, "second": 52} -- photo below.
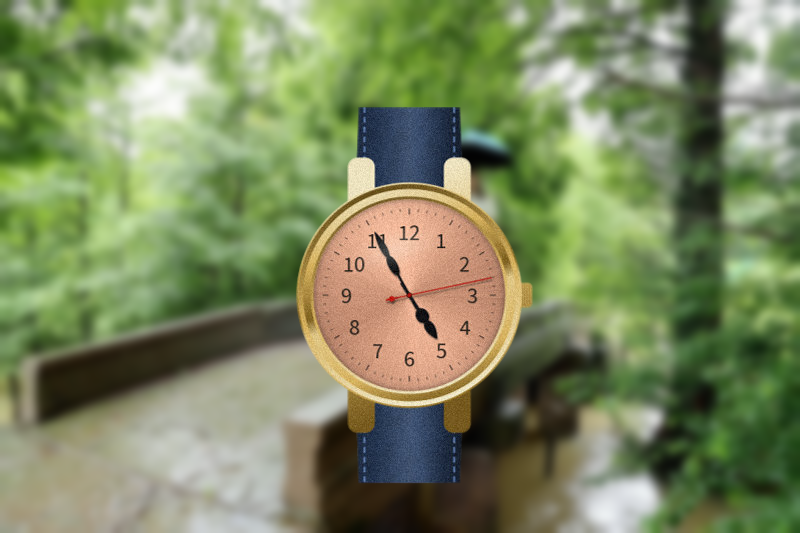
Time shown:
{"hour": 4, "minute": 55, "second": 13}
